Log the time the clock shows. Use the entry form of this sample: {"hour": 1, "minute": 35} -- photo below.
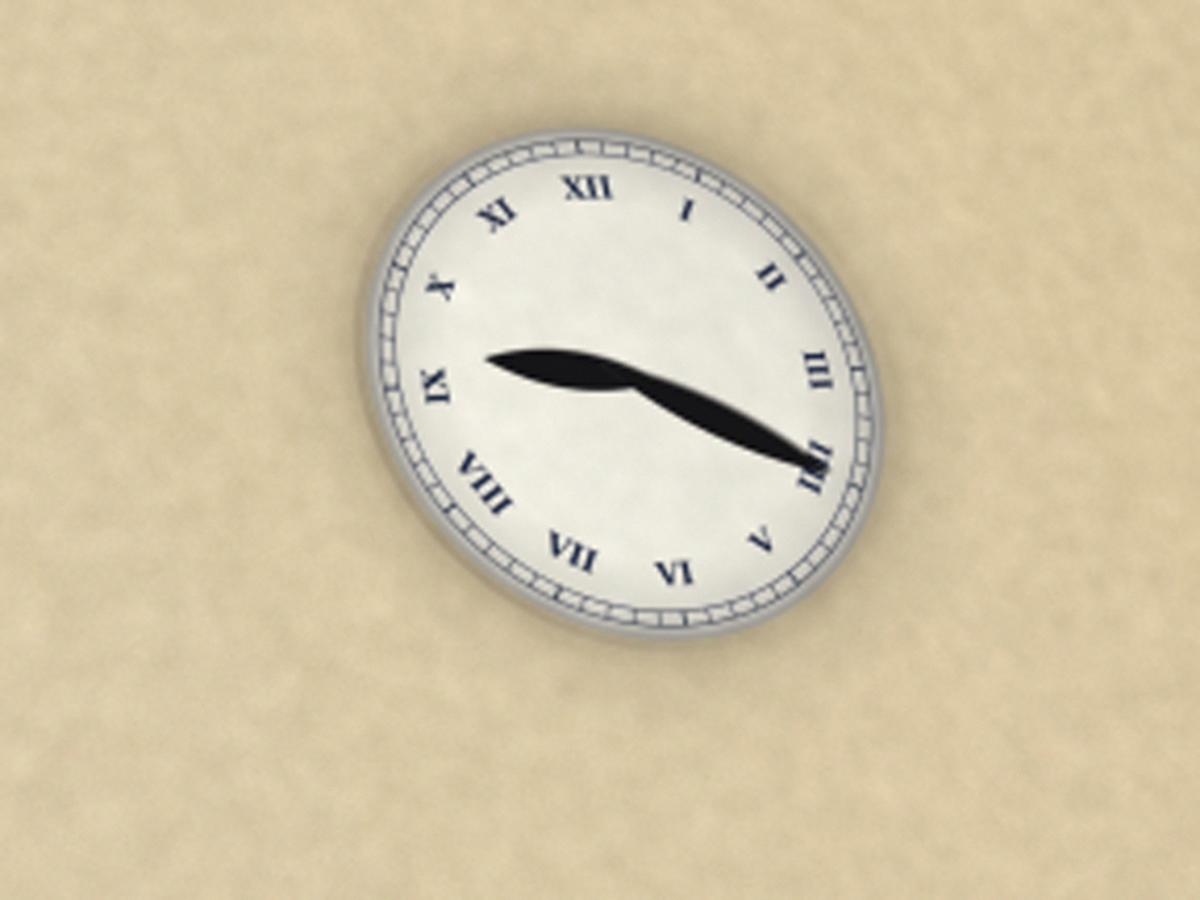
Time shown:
{"hour": 9, "minute": 20}
